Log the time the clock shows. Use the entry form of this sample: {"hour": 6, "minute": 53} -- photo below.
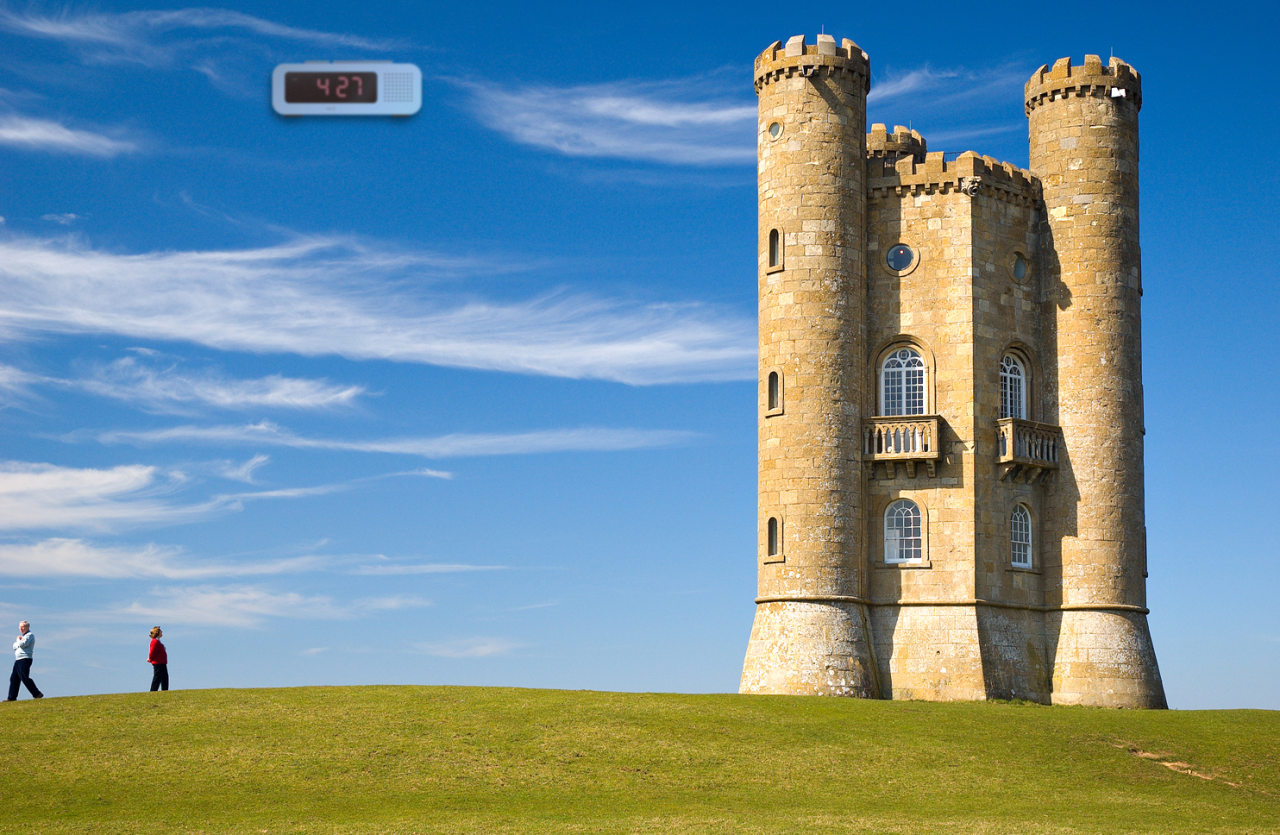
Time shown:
{"hour": 4, "minute": 27}
